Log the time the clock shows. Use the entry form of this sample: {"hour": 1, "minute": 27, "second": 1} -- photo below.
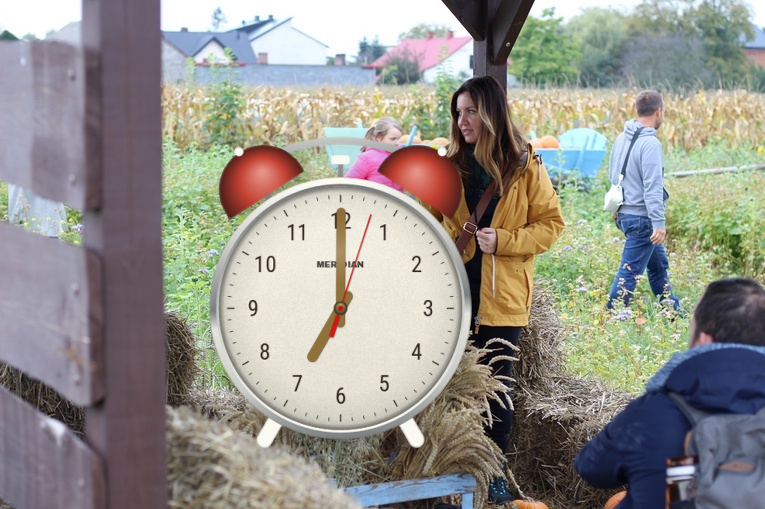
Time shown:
{"hour": 7, "minute": 0, "second": 3}
